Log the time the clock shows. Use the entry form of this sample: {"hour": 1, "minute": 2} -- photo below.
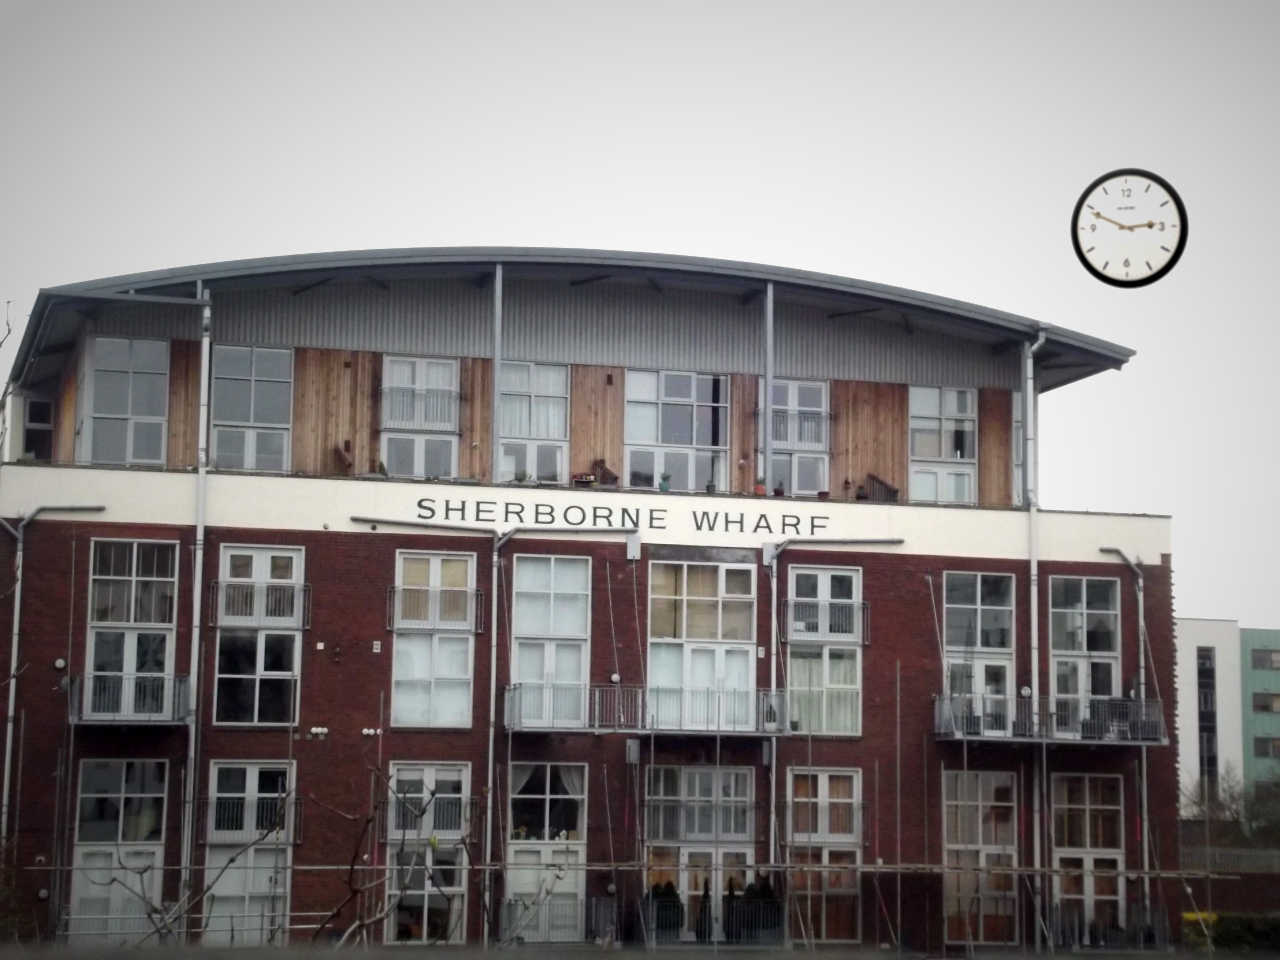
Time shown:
{"hour": 2, "minute": 49}
